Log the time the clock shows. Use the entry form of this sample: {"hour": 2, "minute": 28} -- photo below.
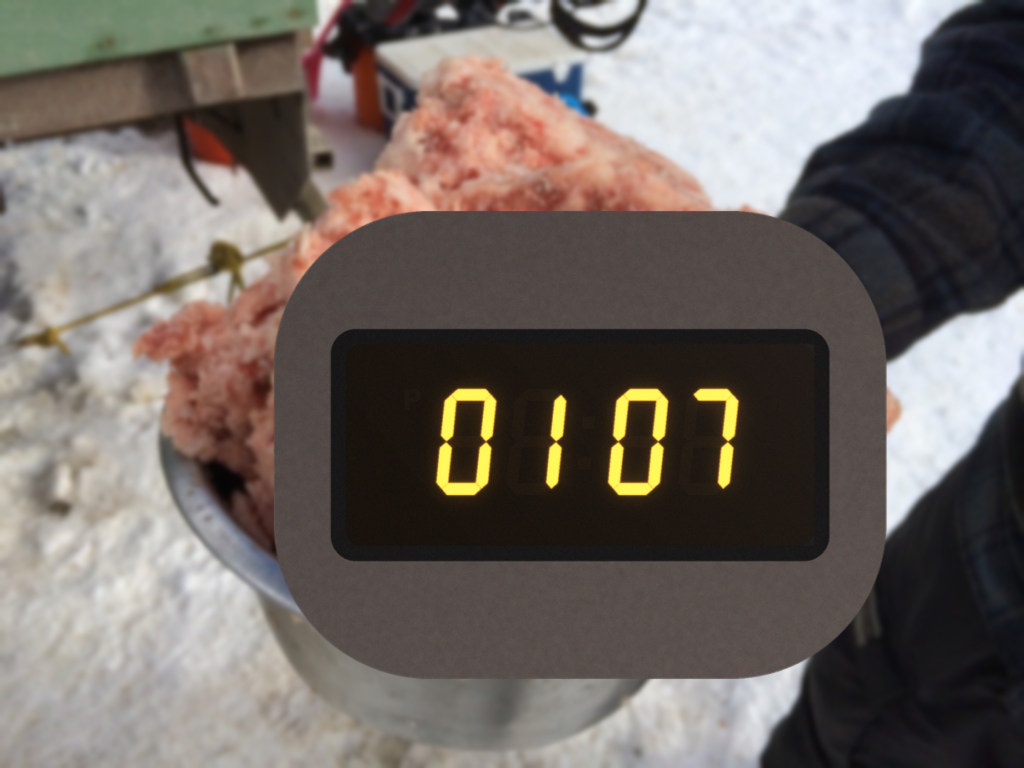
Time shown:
{"hour": 1, "minute": 7}
